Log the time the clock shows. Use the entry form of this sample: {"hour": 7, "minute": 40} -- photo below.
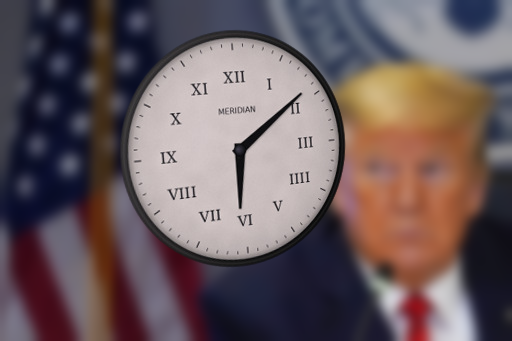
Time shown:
{"hour": 6, "minute": 9}
